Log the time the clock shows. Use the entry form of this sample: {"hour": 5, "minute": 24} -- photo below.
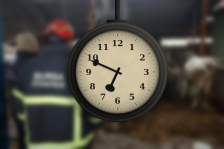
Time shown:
{"hour": 6, "minute": 49}
